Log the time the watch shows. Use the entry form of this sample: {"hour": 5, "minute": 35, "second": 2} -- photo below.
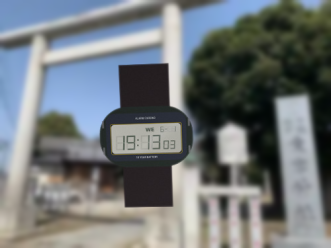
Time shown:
{"hour": 19, "minute": 13, "second": 3}
